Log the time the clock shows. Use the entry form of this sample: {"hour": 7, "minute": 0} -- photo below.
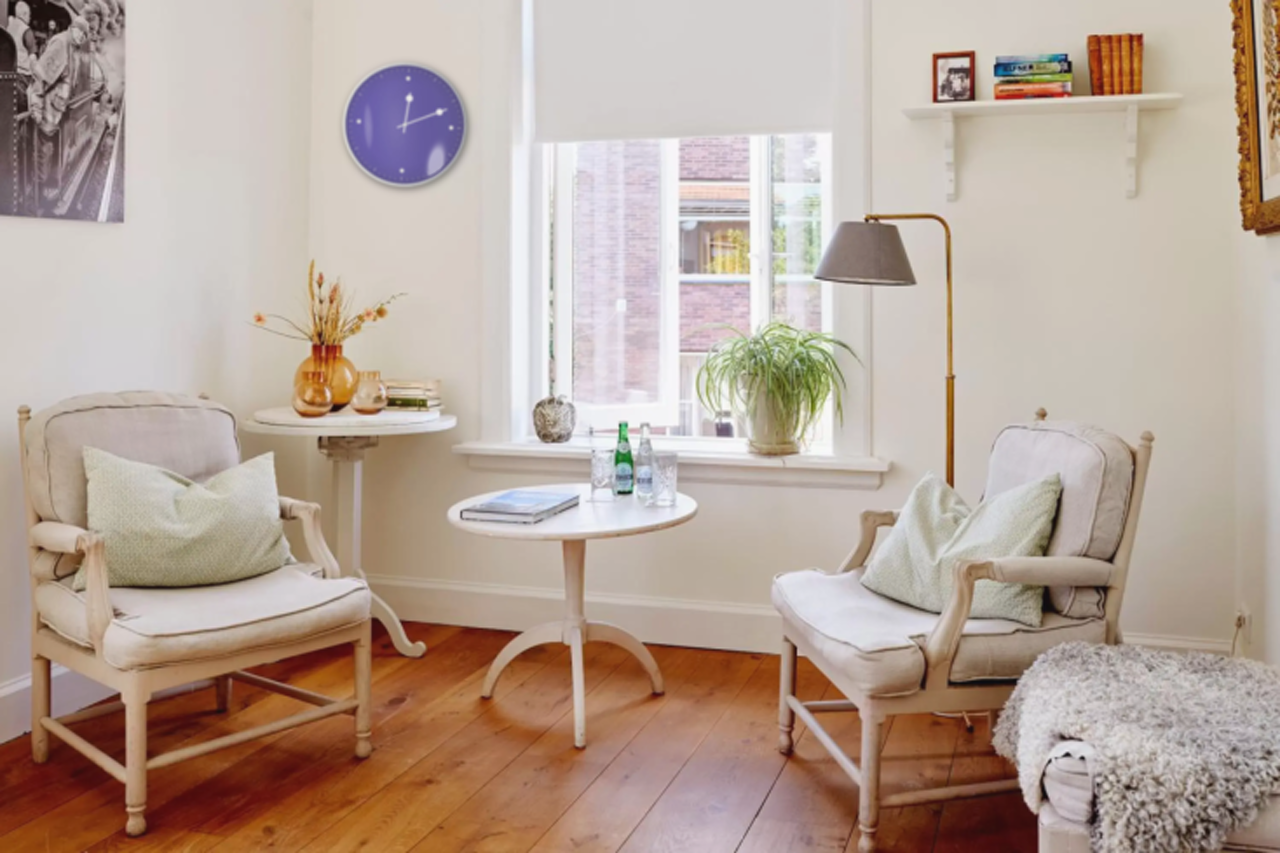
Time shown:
{"hour": 12, "minute": 11}
